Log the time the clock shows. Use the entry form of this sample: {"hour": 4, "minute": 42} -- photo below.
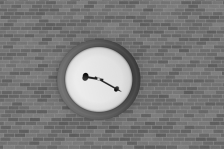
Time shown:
{"hour": 9, "minute": 20}
